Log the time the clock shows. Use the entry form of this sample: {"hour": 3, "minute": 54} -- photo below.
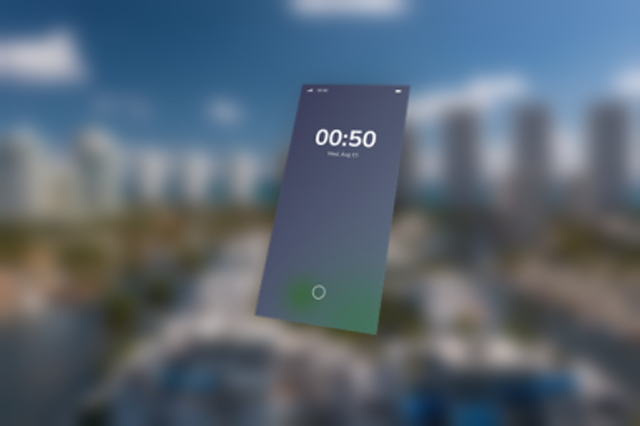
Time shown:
{"hour": 0, "minute": 50}
